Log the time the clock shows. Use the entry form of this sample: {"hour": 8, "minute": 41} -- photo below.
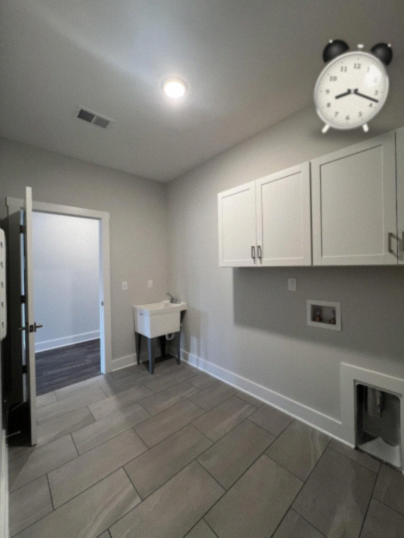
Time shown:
{"hour": 8, "minute": 18}
